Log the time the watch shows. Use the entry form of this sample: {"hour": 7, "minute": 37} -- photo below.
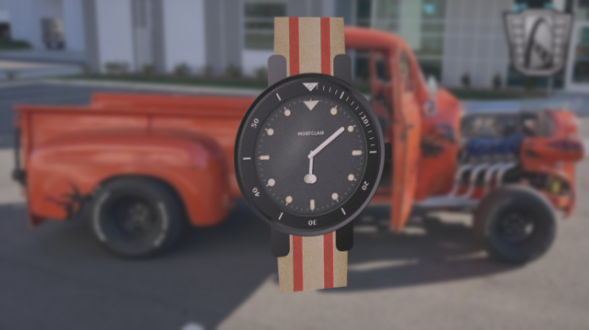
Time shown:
{"hour": 6, "minute": 9}
